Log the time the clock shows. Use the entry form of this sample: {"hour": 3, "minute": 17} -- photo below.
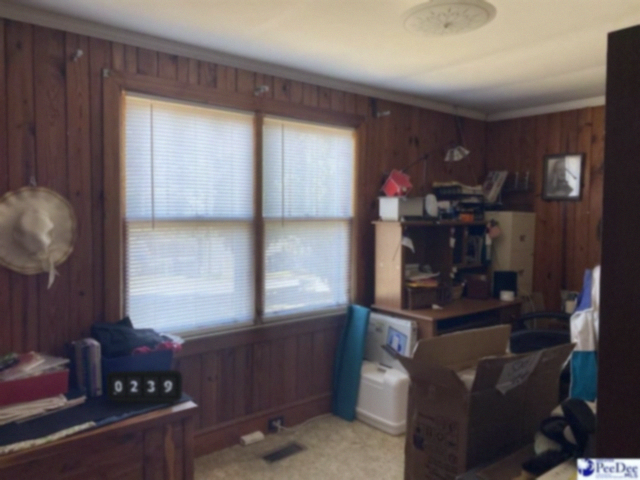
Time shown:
{"hour": 2, "minute": 39}
